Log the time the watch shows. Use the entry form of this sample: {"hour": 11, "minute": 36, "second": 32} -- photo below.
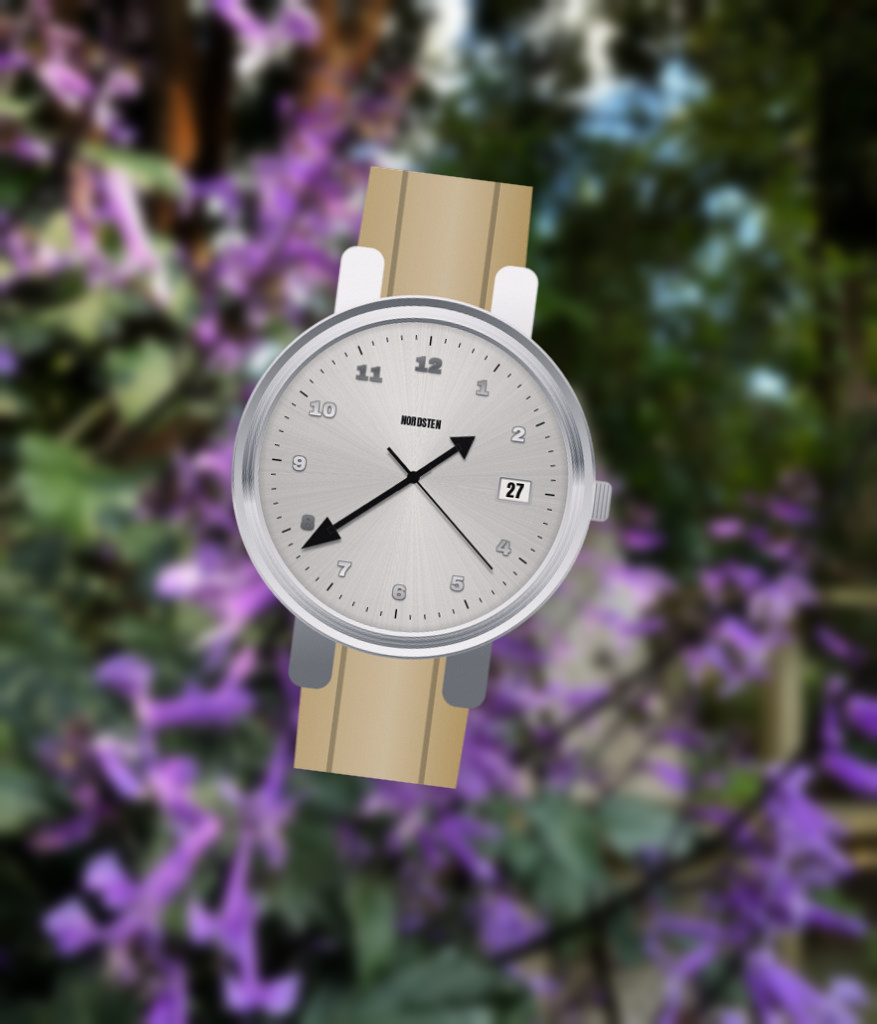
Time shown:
{"hour": 1, "minute": 38, "second": 22}
